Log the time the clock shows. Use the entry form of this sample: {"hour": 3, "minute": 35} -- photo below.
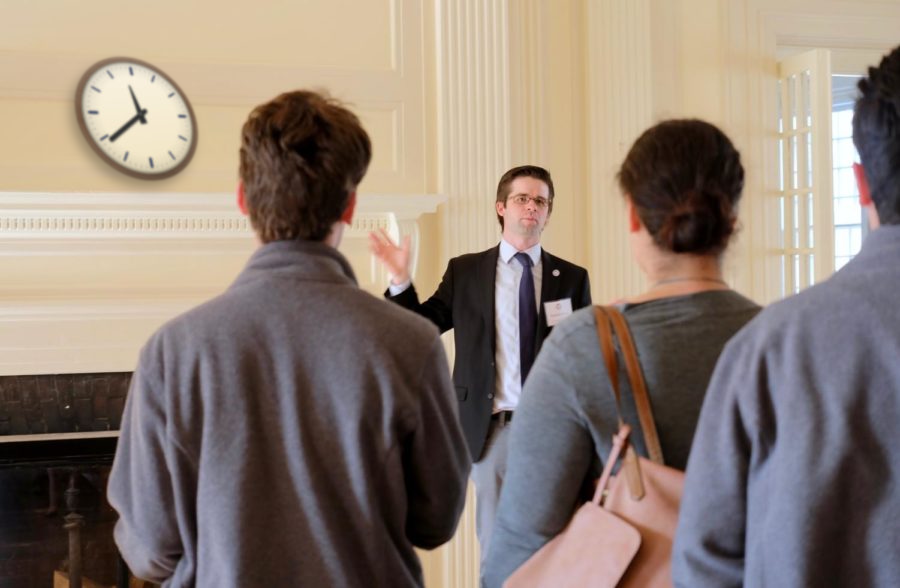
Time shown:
{"hour": 11, "minute": 39}
